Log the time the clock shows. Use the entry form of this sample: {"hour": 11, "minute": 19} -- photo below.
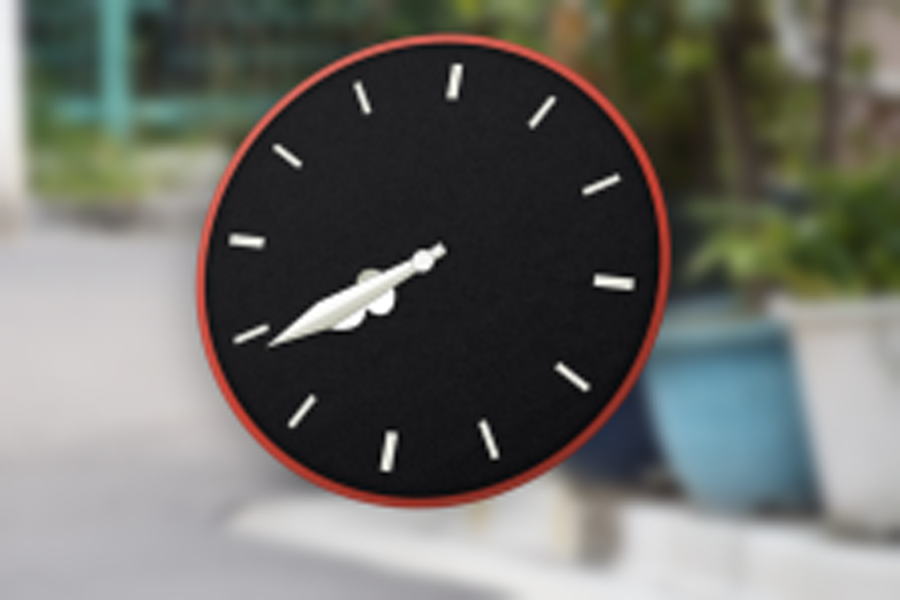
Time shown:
{"hour": 7, "minute": 39}
